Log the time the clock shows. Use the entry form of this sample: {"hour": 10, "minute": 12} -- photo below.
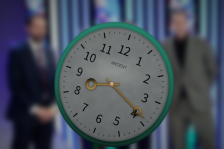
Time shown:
{"hour": 8, "minute": 19}
